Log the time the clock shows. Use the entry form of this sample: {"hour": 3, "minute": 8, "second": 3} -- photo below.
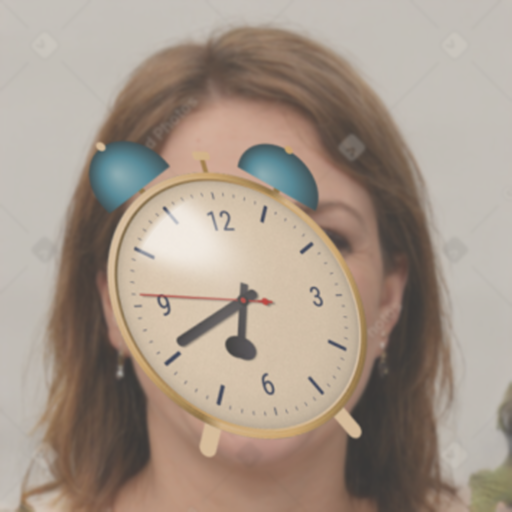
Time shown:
{"hour": 6, "minute": 40, "second": 46}
